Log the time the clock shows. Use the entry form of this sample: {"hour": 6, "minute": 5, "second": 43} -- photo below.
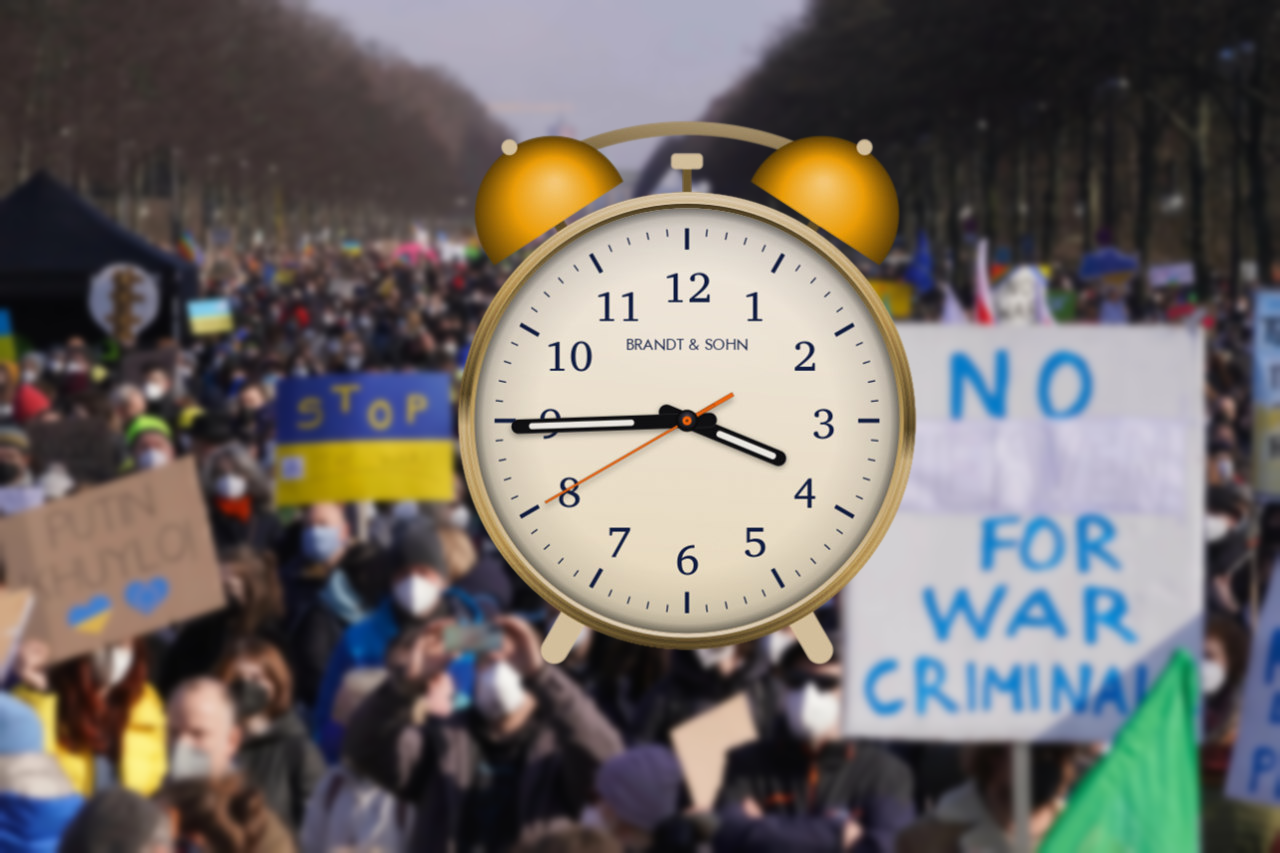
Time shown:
{"hour": 3, "minute": 44, "second": 40}
